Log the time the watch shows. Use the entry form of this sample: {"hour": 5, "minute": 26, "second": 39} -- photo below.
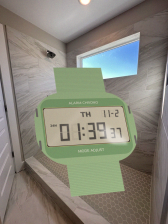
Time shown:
{"hour": 1, "minute": 39, "second": 37}
